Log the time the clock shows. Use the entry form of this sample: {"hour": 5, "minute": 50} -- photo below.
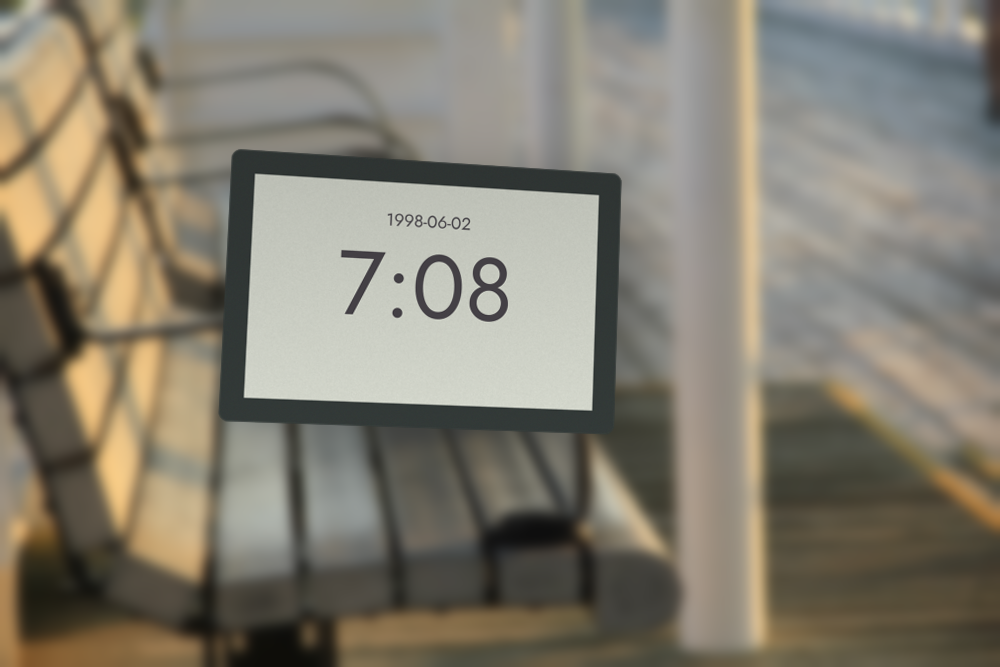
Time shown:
{"hour": 7, "minute": 8}
